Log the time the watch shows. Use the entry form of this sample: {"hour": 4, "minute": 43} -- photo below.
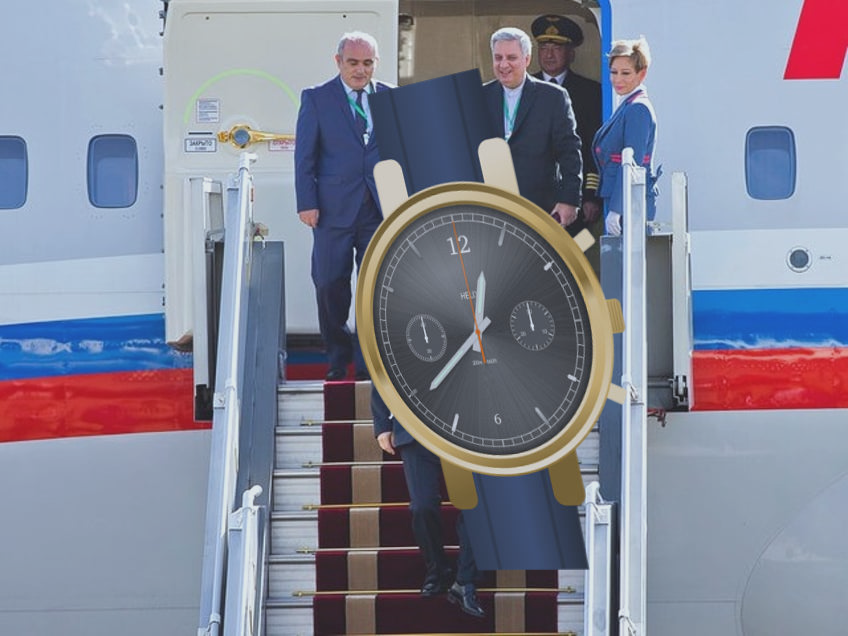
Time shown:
{"hour": 12, "minute": 39}
